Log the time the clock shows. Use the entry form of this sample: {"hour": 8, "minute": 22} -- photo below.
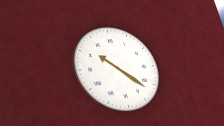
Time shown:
{"hour": 10, "minute": 22}
